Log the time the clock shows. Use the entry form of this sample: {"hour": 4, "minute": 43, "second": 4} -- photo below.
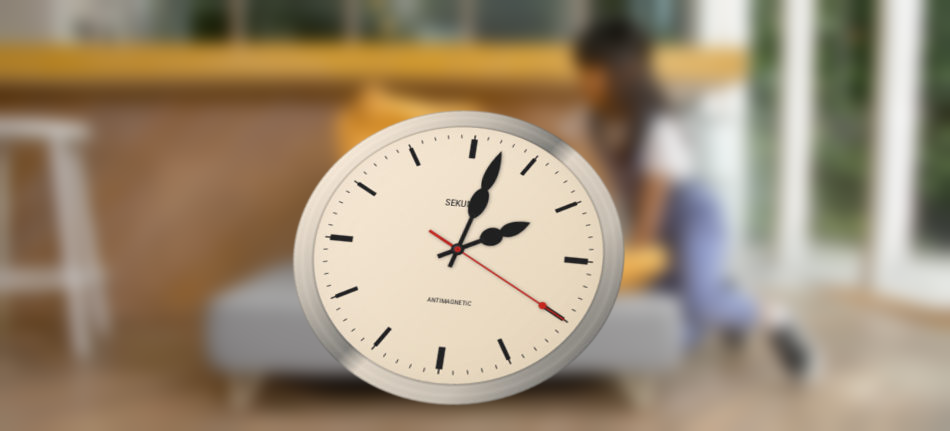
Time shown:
{"hour": 2, "minute": 2, "second": 20}
